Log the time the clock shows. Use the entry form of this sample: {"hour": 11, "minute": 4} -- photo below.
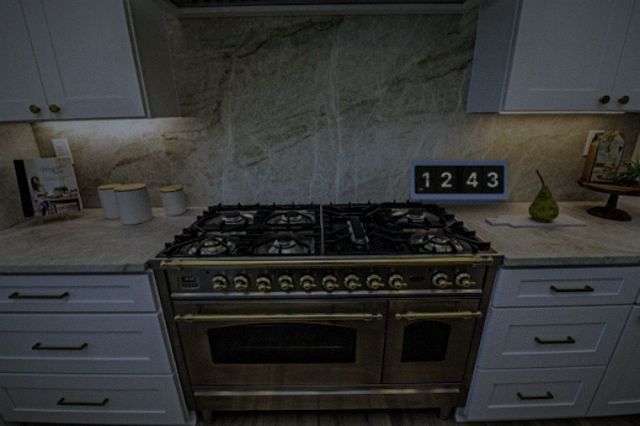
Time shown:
{"hour": 12, "minute": 43}
